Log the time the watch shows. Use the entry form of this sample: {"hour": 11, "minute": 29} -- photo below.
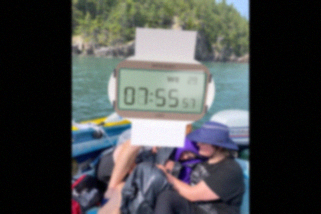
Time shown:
{"hour": 7, "minute": 55}
